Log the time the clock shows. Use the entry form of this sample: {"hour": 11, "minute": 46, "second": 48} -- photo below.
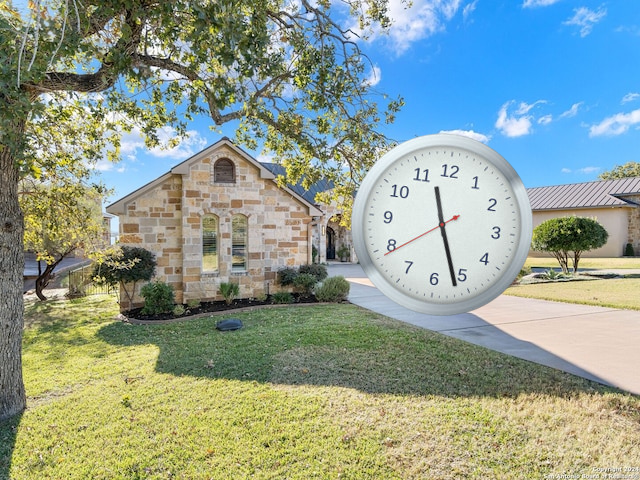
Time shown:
{"hour": 11, "minute": 26, "second": 39}
